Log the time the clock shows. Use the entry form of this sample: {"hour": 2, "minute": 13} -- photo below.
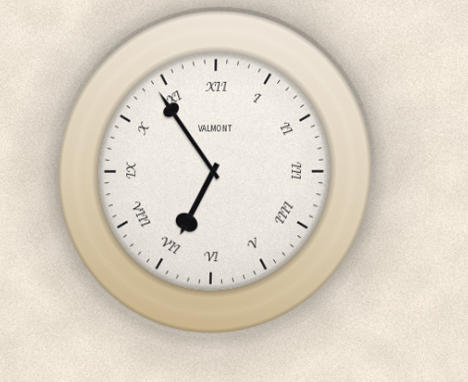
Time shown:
{"hour": 6, "minute": 54}
